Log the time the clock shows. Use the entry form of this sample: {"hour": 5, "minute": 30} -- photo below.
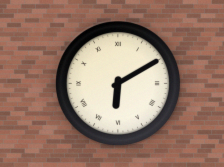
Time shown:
{"hour": 6, "minute": 10}
